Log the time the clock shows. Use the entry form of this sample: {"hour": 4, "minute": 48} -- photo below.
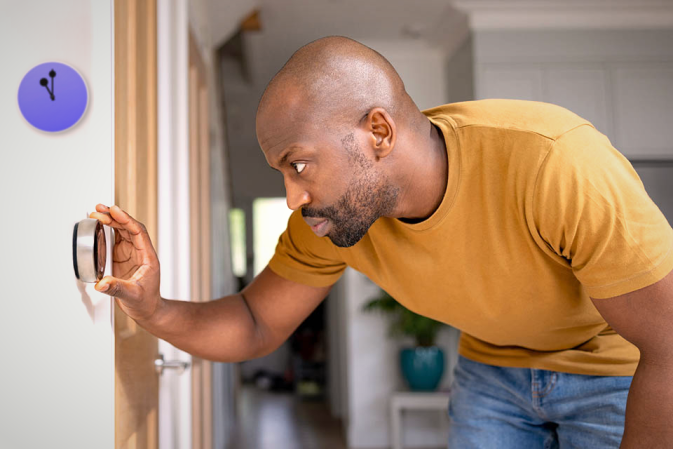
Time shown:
{"hour": 11, "minute": 0}
